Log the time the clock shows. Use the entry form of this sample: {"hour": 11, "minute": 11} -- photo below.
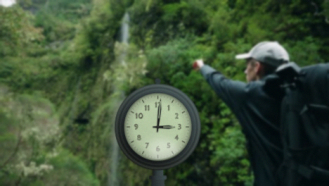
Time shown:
{"hour": 3, "minute": 1}
